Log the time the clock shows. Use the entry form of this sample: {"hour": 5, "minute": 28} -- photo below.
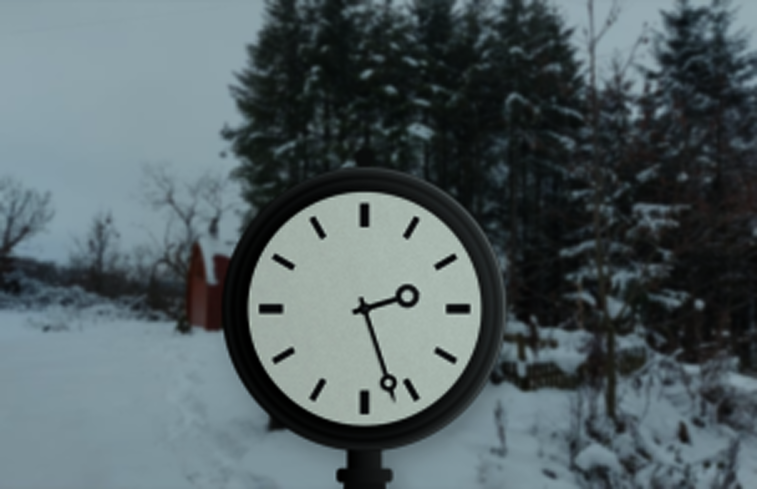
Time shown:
{"hour": 2, "minute": 27}
